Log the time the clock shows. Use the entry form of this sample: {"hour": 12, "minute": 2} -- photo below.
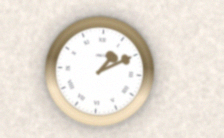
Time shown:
{"hour": 1, "minute": 10}
